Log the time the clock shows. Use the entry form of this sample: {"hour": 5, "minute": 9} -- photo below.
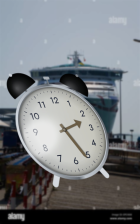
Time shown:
{"hour": 2, "minute": 26}
